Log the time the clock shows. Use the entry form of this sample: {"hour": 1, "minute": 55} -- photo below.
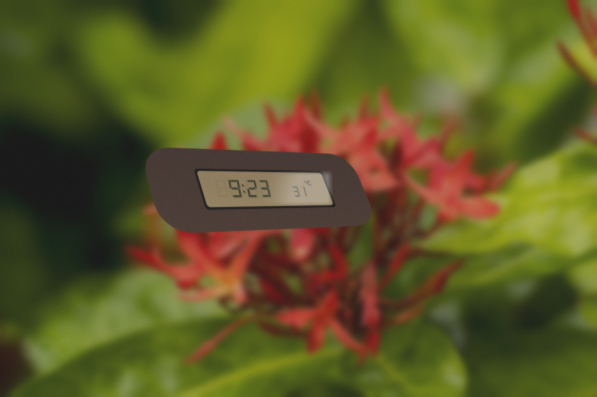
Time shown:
{"hour": 9, "minute": 23}
